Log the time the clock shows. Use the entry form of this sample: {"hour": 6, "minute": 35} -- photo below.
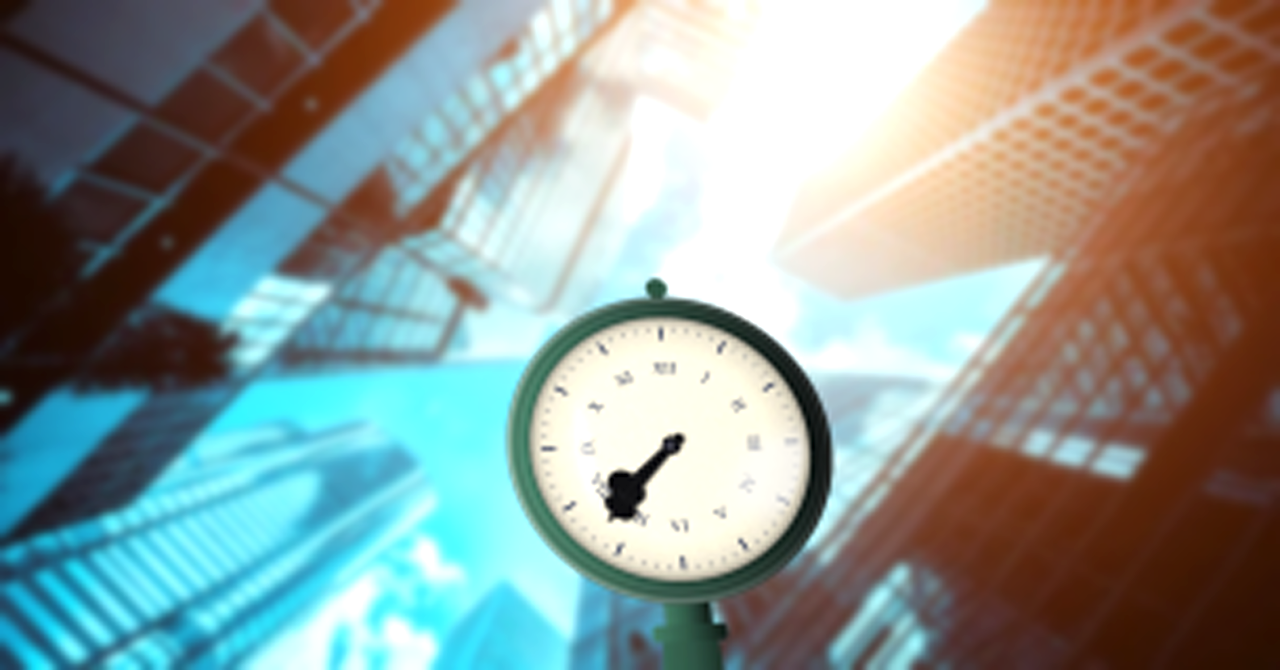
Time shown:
{"hour": 7, "minute": 37}
